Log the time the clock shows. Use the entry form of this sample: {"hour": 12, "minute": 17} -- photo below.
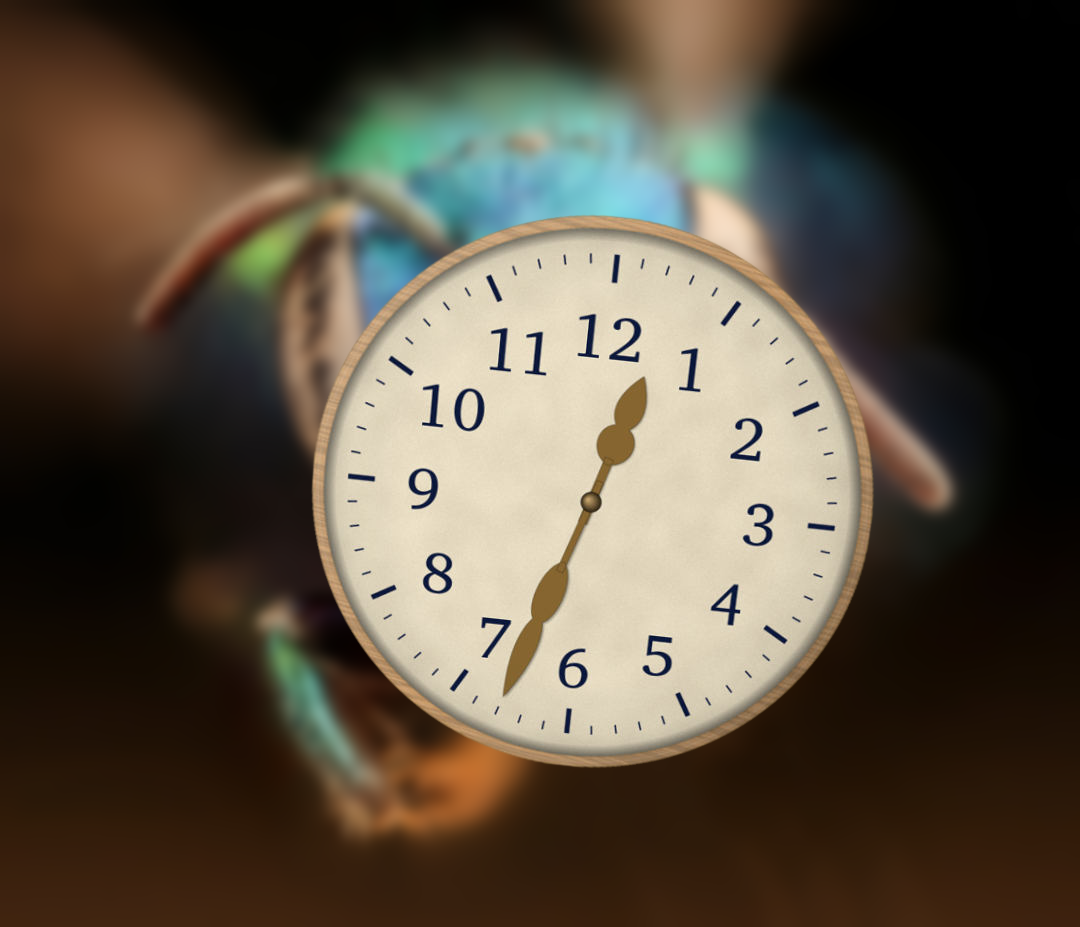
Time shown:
{"hour": 12, "minute": 33}
